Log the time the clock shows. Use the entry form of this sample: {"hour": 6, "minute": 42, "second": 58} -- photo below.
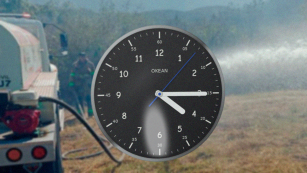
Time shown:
{"hour": 4, "minute": 15, "second": 7}
